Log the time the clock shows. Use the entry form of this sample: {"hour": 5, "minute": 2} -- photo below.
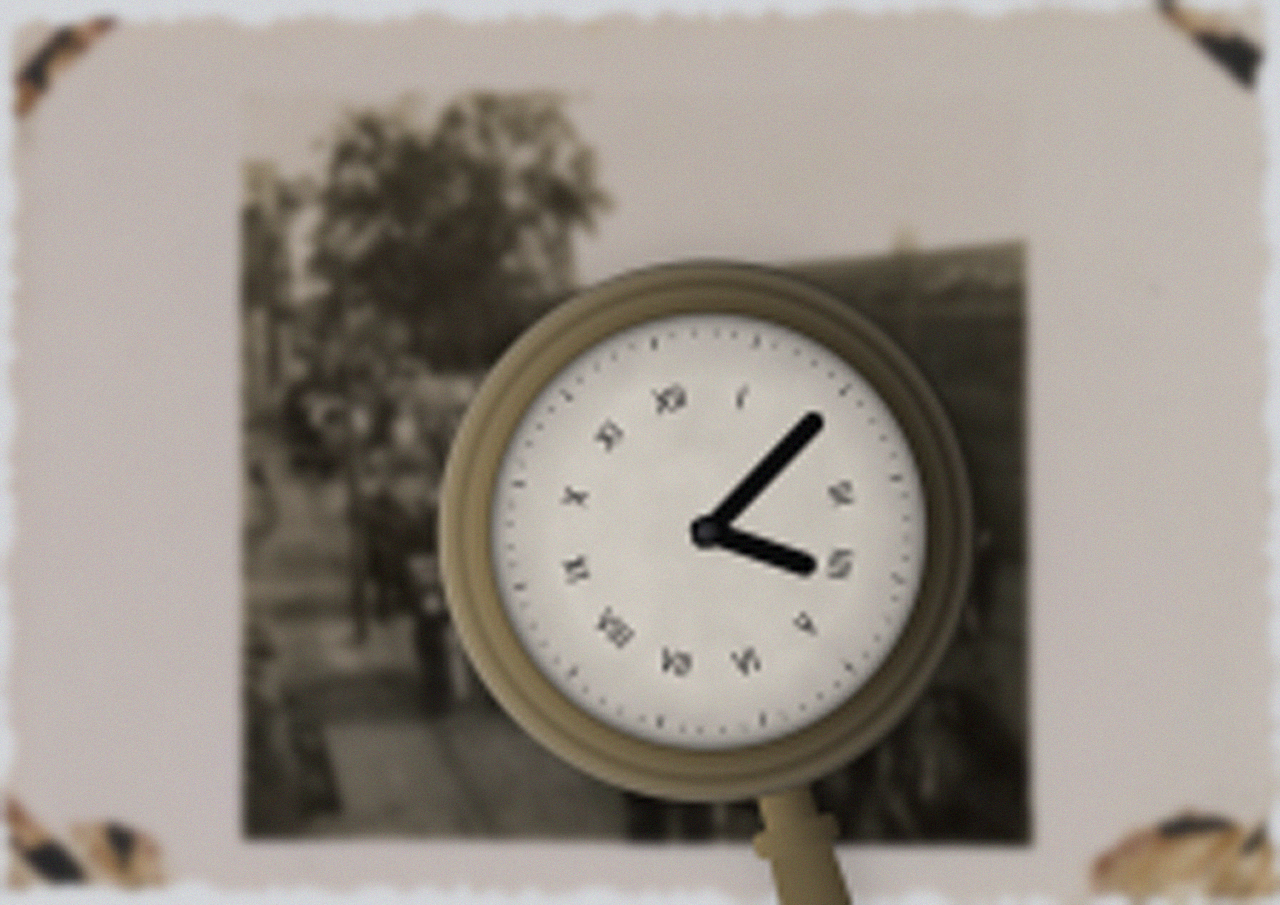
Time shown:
{"hour": 4, "minute": 10}
